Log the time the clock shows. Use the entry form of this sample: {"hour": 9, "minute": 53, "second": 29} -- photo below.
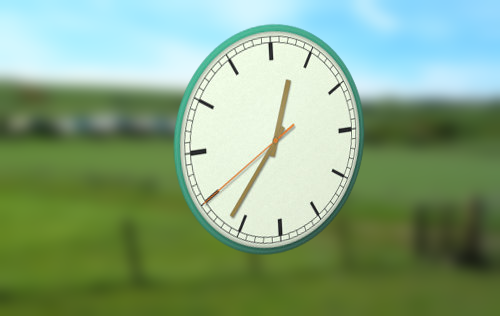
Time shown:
{"hour": 12, "minute": 36, "second": 40}
